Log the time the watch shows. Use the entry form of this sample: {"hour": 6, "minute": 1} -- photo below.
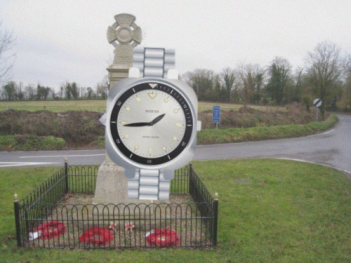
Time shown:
{"hour": 1, "minute": 44}
